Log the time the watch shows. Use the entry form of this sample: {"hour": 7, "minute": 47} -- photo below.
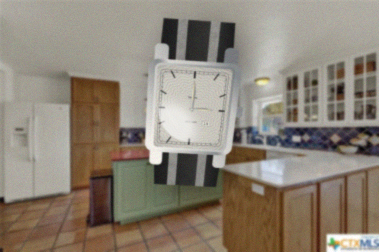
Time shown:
{"hour": 3, "minute": 0}
